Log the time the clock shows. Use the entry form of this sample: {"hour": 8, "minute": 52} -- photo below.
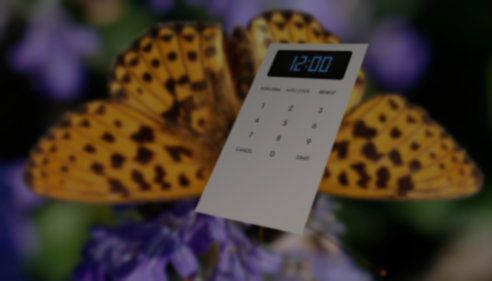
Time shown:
{"hour": 12, "minute": 0}
